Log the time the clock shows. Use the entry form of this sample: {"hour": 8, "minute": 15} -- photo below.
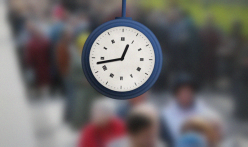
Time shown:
{"hour": 12, "minute": 43}
